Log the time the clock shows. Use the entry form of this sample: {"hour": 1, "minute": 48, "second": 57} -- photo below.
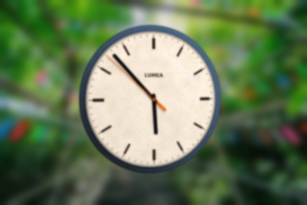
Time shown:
{"hour": 5, "minute": 52, "second": 52}
